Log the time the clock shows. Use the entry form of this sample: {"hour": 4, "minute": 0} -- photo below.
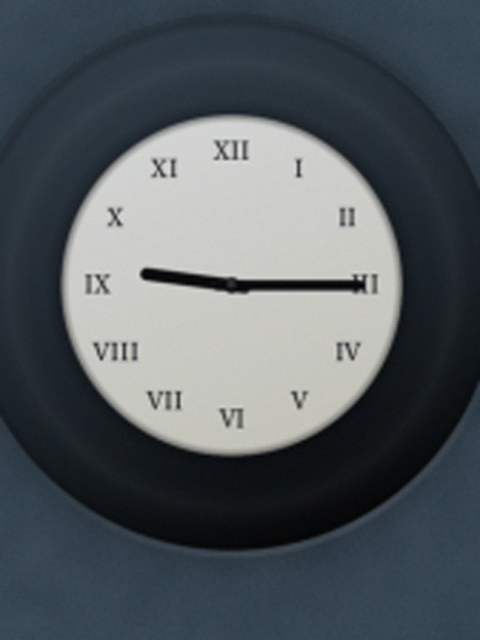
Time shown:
{"hour": 9, "minute": 15}
